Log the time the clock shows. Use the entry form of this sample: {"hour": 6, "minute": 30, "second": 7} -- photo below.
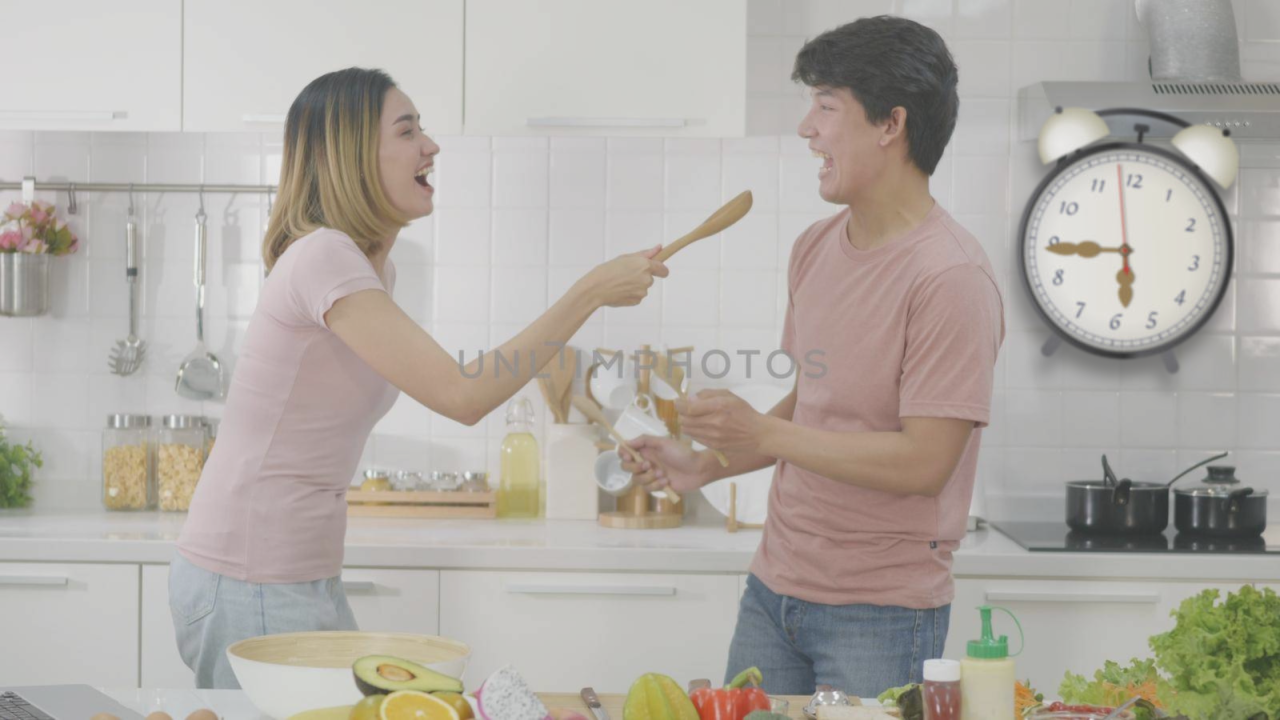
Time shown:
{"hour": 5, "minute": 43, "second": 58}
